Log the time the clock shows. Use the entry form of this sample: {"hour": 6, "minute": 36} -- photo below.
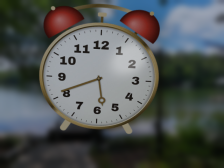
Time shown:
{"hour": 5, "minute": 41}
